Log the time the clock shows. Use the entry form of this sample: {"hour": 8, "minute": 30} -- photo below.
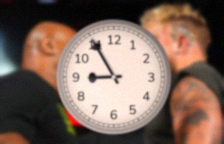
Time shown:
{"hour": 8, "minute": 55}
